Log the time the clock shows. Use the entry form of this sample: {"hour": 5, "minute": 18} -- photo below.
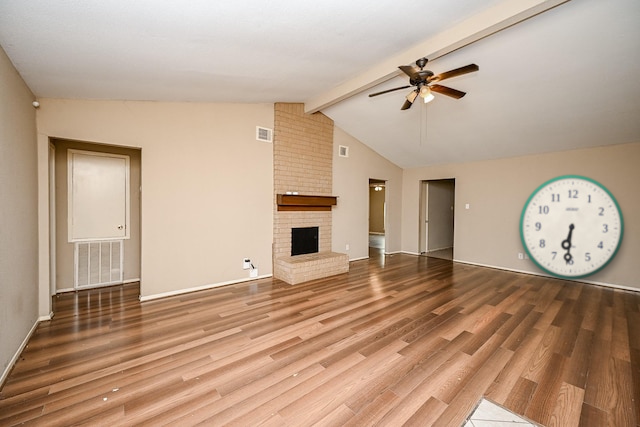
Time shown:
{"hour": 6, "minute": 31}
